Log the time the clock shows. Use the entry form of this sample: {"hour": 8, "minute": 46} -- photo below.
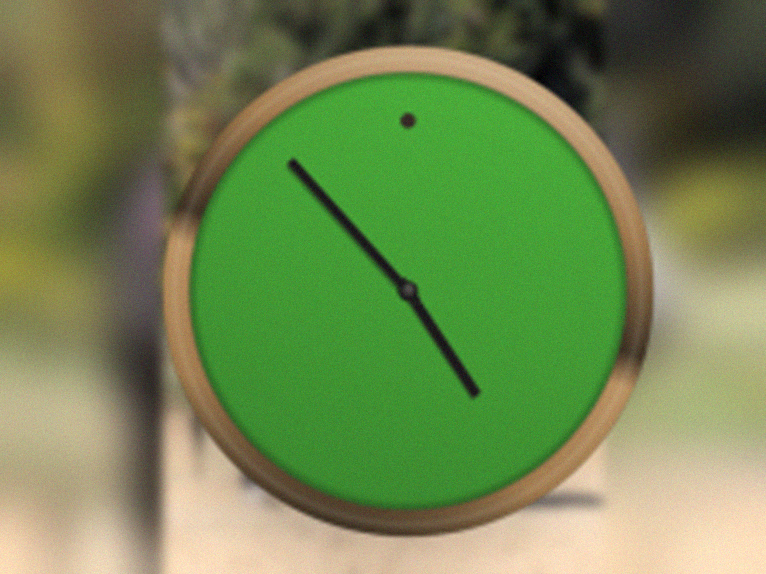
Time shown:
{"hour": 4, "minute": 53}
